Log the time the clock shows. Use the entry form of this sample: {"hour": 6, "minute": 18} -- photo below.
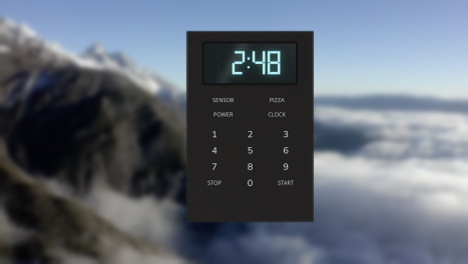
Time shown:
{"hour": 2, "minute": 48}
